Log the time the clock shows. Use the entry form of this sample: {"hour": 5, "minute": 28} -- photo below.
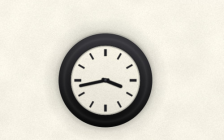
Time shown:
{"hour": 3, "minute": 43}
